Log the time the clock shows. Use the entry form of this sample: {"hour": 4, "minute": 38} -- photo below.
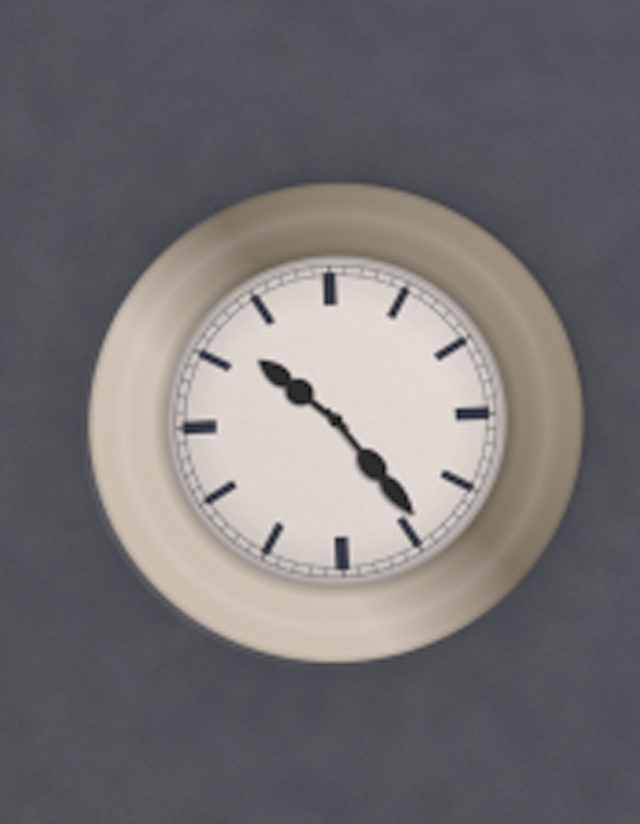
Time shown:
{"hour": 10, "minute": 24}
